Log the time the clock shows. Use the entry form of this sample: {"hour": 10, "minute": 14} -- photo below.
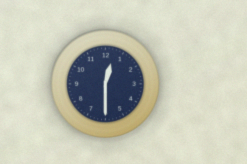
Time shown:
{"hour": 12, "minute": 30}
